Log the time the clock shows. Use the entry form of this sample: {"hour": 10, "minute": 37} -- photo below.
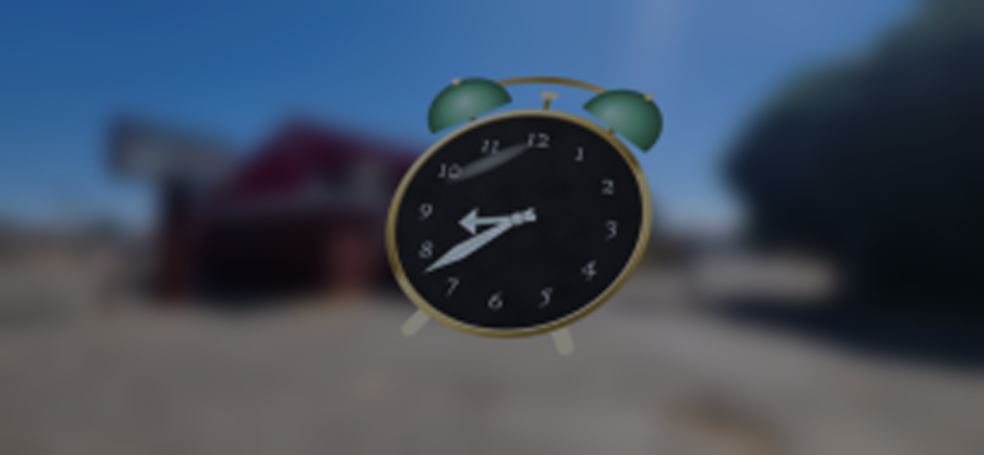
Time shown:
{"hour": 8, "minute": 38}
